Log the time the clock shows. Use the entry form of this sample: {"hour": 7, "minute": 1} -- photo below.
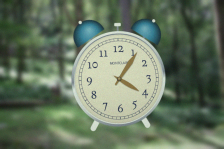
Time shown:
{"hour": 4, "minute": 6}
